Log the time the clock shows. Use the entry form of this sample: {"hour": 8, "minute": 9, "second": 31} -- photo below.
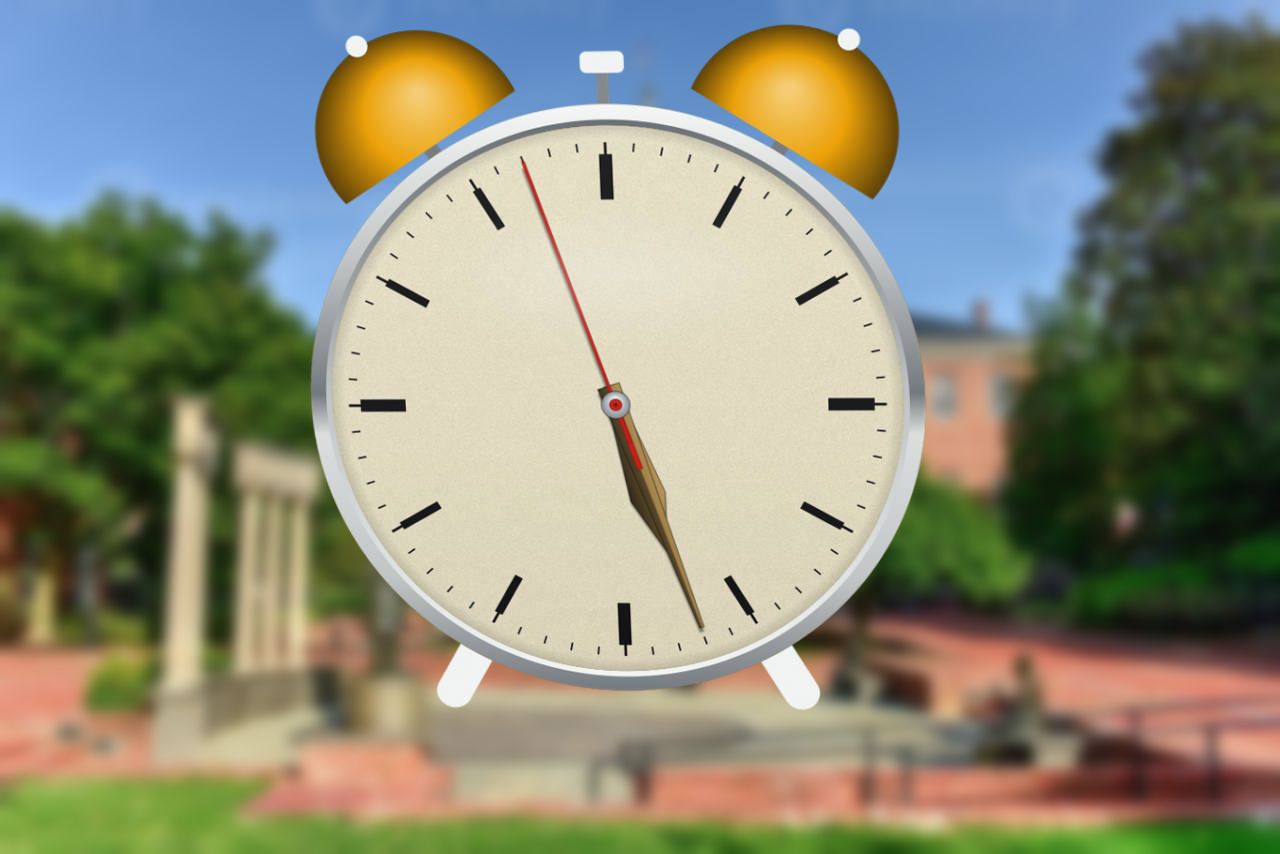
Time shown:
{"hour": 5, "minute": 26, "second": 57}
